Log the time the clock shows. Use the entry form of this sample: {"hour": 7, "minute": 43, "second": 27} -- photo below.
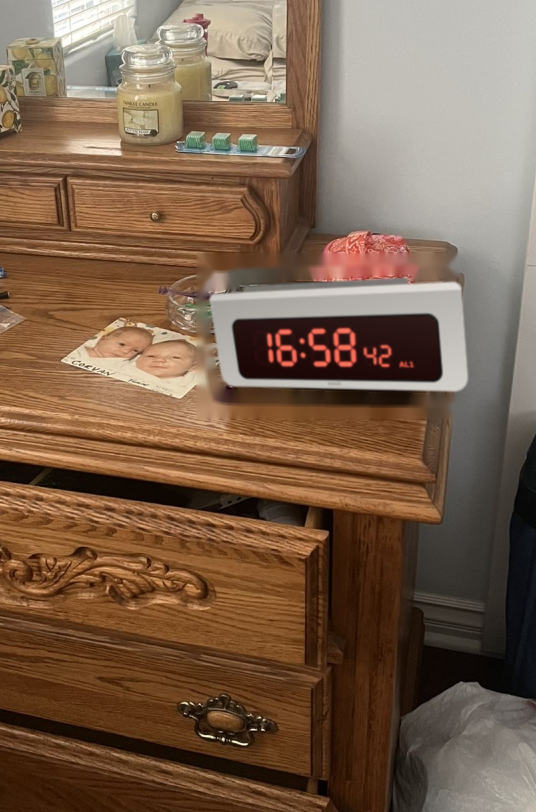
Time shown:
{"hour": 16, "minute": 58, "second": 42}
